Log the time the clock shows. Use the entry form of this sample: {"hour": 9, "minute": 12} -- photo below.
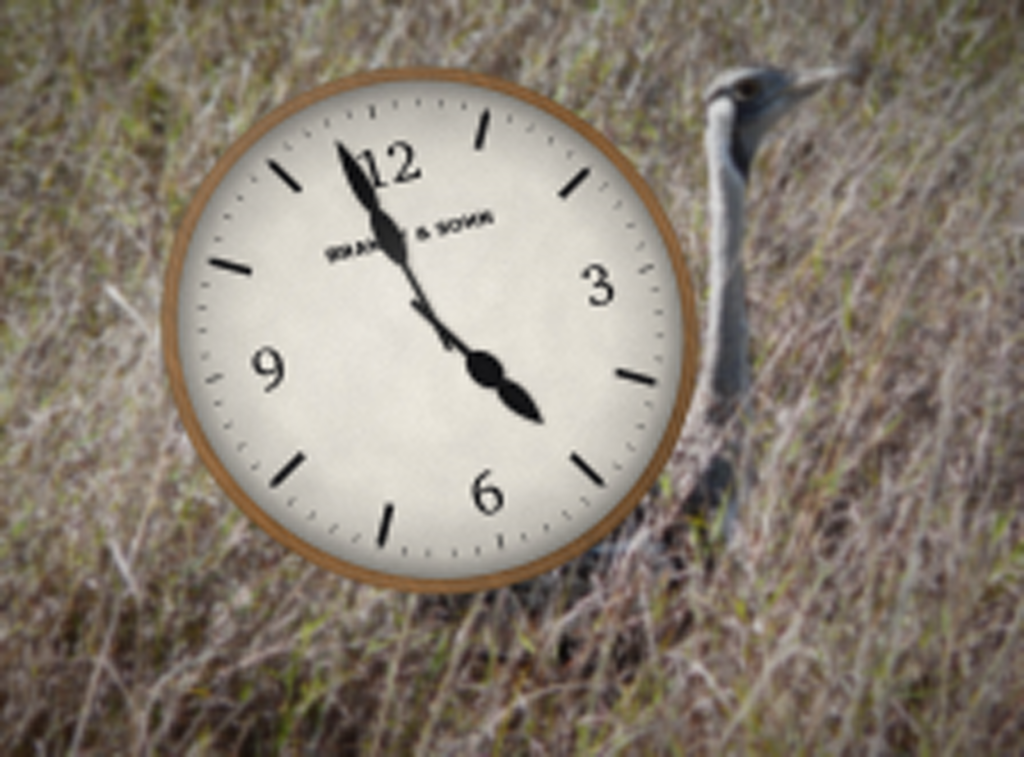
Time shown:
{"hour": 4, "minute": 58}
